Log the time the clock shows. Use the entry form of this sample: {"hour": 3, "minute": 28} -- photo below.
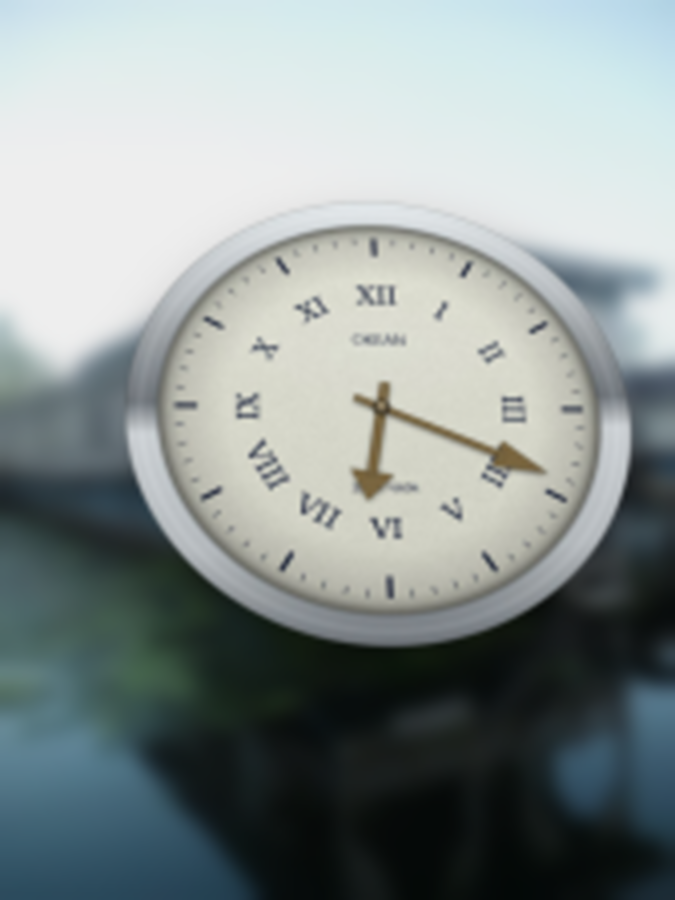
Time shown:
{"hour": 6, "minute": 19}
